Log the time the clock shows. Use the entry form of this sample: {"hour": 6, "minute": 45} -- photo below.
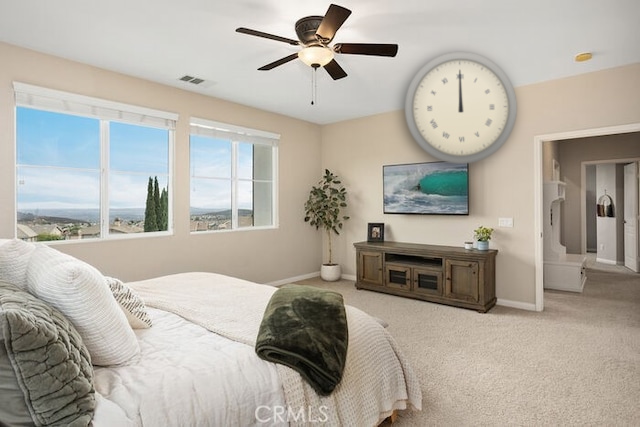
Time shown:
{"hour": 12, "minute": 0}
